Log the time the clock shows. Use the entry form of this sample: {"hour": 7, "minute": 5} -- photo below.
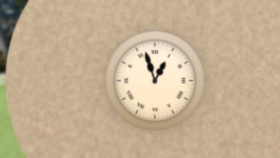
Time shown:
{"hour": 12, "minute": 57}
